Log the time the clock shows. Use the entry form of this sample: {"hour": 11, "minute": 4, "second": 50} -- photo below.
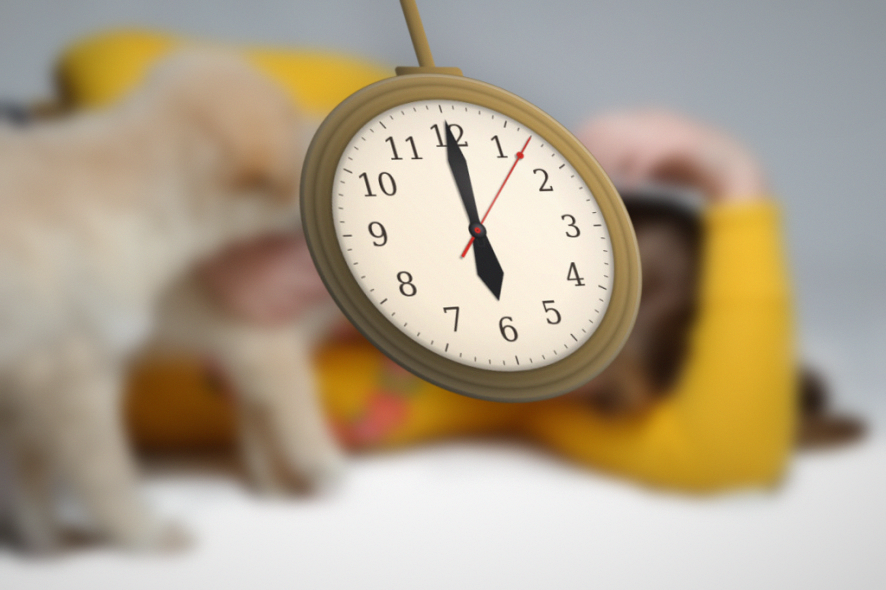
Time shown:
{"hour": 6, "minute": 0, "second": 7}
